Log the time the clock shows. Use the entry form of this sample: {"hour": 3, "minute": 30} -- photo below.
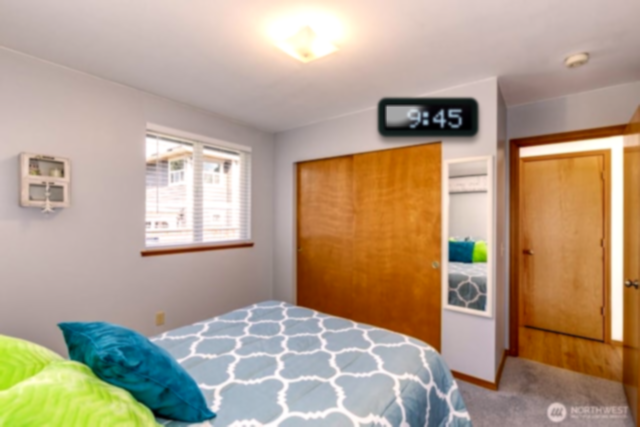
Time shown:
{"hour": 9, "minute": 45}
